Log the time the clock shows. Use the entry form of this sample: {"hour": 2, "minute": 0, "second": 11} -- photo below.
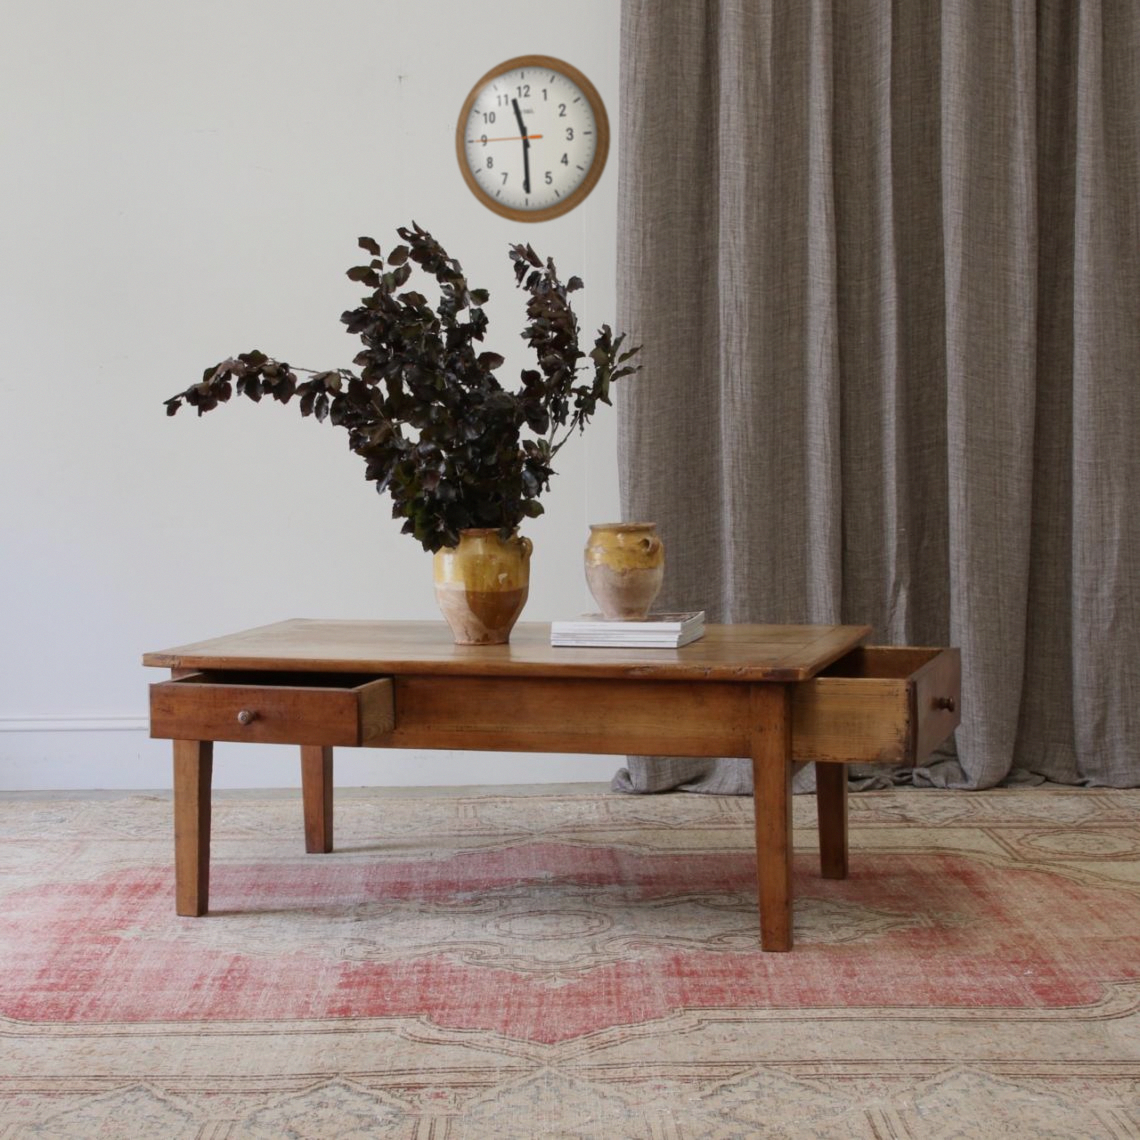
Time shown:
{"hour": 11, "minute": 29, "second": 45}
